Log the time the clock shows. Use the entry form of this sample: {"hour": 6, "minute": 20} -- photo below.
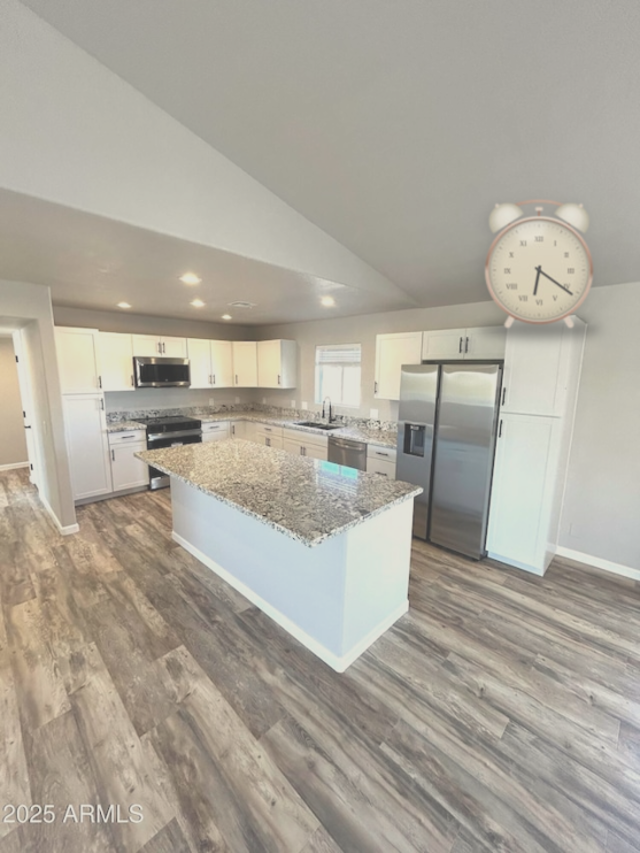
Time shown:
{"hour": 6, "minute": 21}
